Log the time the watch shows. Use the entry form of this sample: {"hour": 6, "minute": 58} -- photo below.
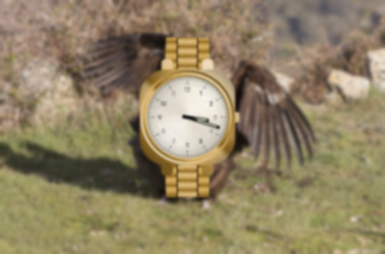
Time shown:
{"hour": 3, "minute": 18}
